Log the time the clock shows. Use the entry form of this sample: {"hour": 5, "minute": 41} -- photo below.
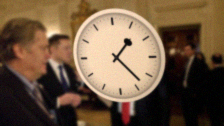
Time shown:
{"hour": 1, "minute": 23}
